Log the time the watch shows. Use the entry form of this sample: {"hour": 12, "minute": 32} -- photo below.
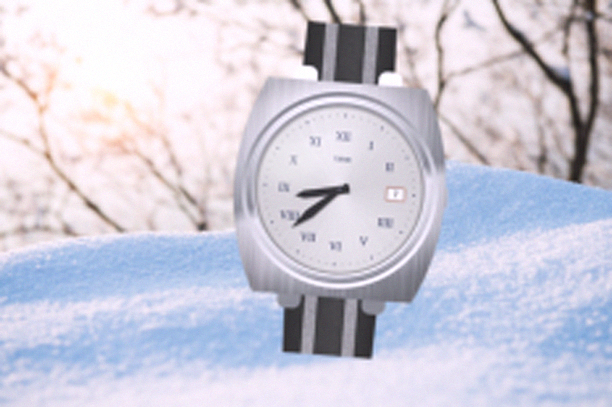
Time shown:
{"hour": 8, "minute": 38}
